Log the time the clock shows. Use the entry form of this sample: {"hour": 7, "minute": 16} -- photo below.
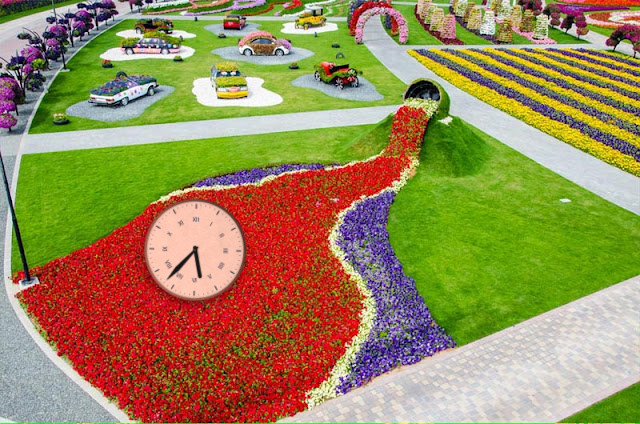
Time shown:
{"hour": 5, "minute": 37}
